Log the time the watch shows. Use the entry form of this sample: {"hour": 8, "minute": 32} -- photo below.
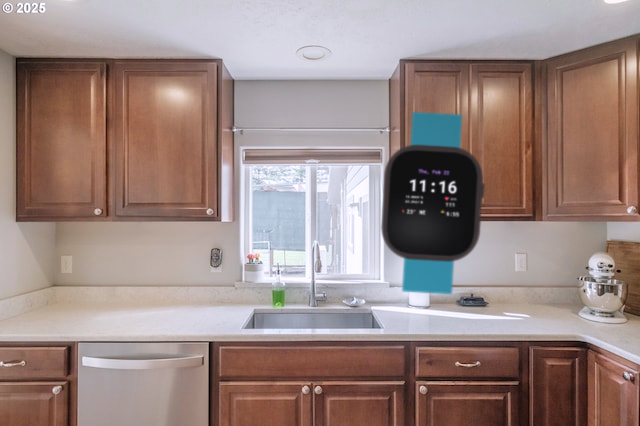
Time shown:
{"hour": 11, "minute": 16}
